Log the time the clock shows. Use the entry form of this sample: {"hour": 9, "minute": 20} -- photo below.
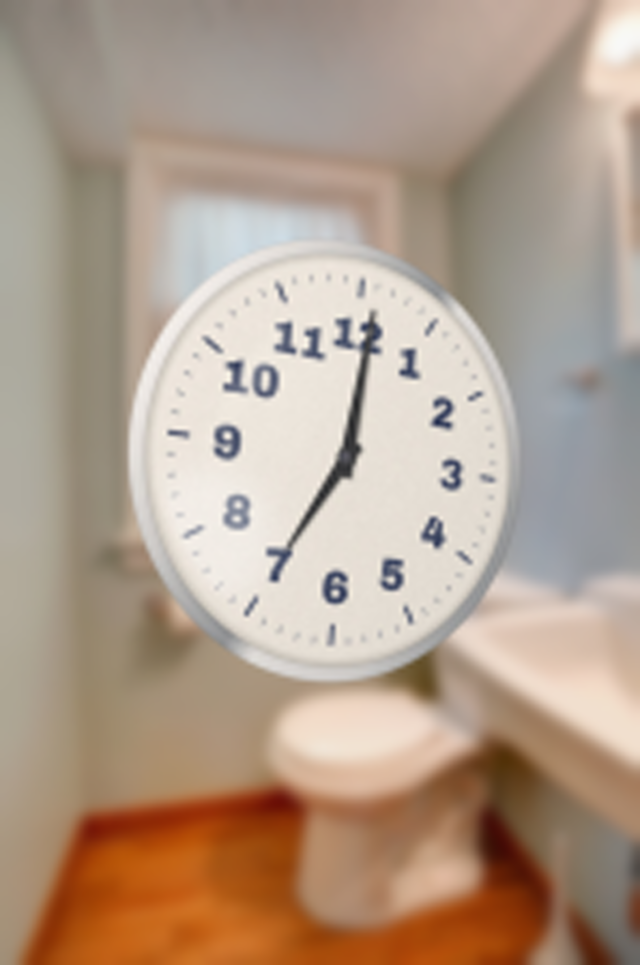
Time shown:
{"hour": 7, "minute": 1}
